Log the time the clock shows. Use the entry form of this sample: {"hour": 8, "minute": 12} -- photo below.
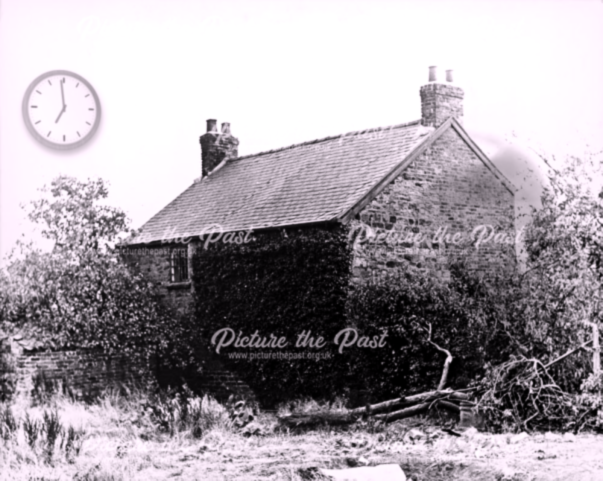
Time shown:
{"hour": 6, "minute": 59}
